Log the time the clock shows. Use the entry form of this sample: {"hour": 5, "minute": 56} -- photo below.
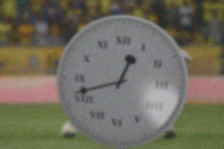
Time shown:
{"hour": 12, "minute": 42}
